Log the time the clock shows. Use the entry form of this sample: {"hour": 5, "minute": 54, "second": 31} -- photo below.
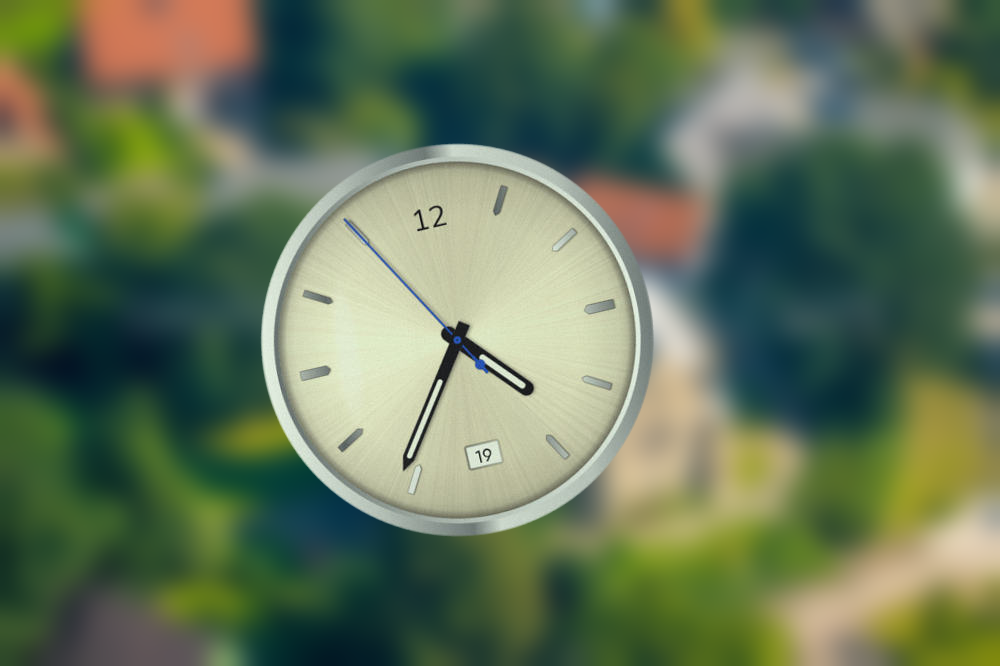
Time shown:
{"hour": 4, "minute": 35, "second": 55}
